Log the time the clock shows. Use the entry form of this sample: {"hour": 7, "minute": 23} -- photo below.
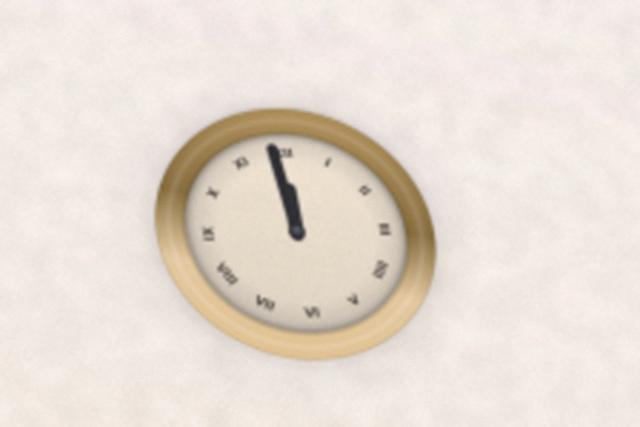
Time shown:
{"hour": 11, "minute": 59}
